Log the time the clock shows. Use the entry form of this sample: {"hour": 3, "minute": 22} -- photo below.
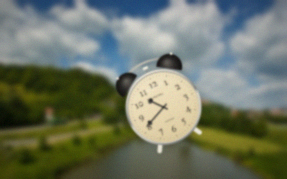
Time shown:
{"hour": 10, "minute": 41}
